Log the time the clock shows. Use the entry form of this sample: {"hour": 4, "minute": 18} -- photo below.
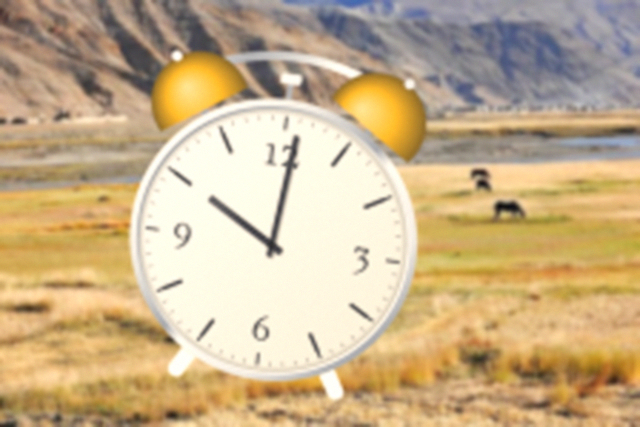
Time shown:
{"hour": 10, "minute": 1}
